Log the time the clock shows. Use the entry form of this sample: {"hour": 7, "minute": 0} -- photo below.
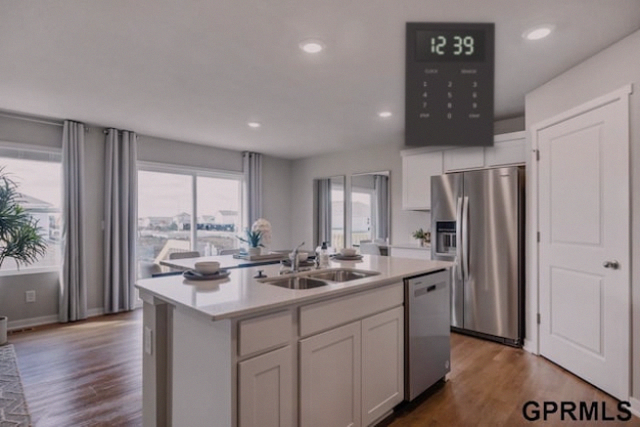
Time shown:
{"hour": 12, "minute": 39}
